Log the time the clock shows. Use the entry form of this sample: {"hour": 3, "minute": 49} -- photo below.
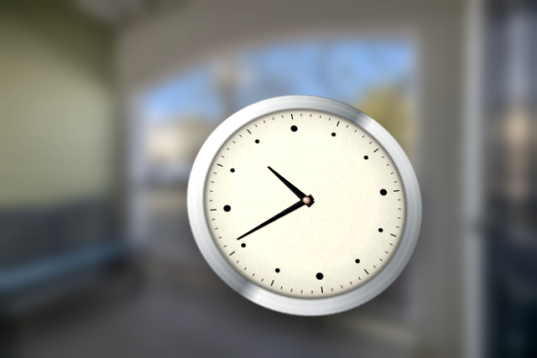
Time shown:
{"hour": 10, "minute": 41}
